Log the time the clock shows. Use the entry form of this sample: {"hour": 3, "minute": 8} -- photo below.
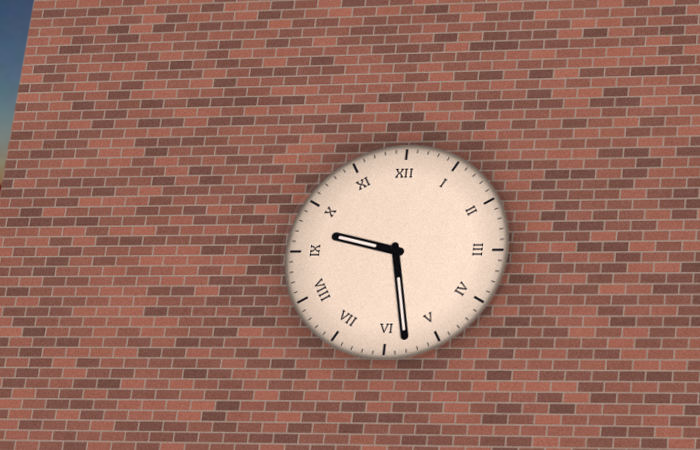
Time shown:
{"hour": 9, "minute": 28}
